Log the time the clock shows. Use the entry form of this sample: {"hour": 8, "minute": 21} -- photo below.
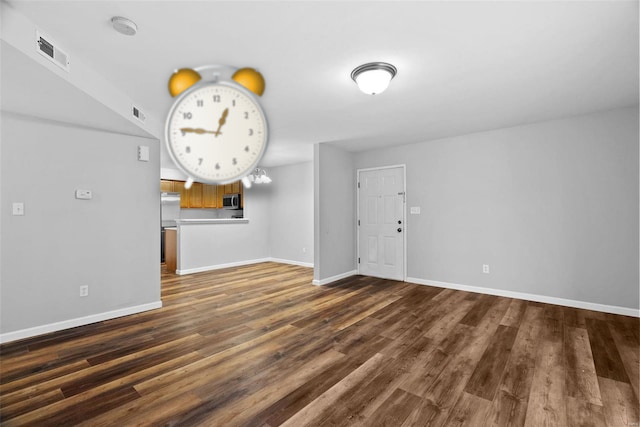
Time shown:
{"hour": 12, "minute": 46}
